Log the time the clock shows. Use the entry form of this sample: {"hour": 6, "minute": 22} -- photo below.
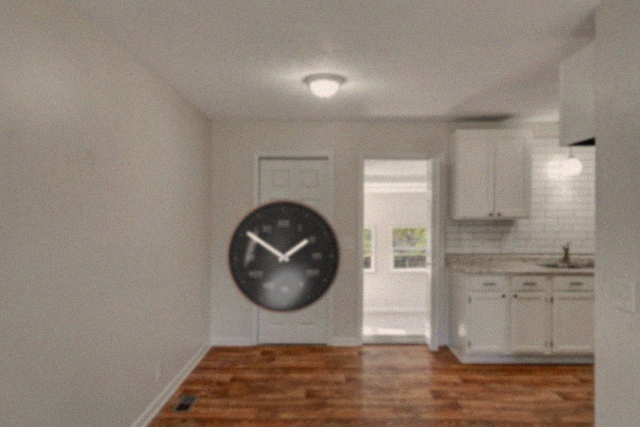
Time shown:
{"hour": 1, "minute": 51}
